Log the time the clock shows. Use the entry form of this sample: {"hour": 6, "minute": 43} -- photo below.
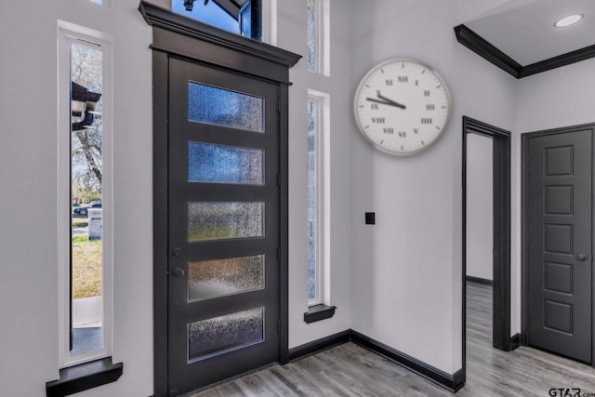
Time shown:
{"hour": 9, "minute": 47}
